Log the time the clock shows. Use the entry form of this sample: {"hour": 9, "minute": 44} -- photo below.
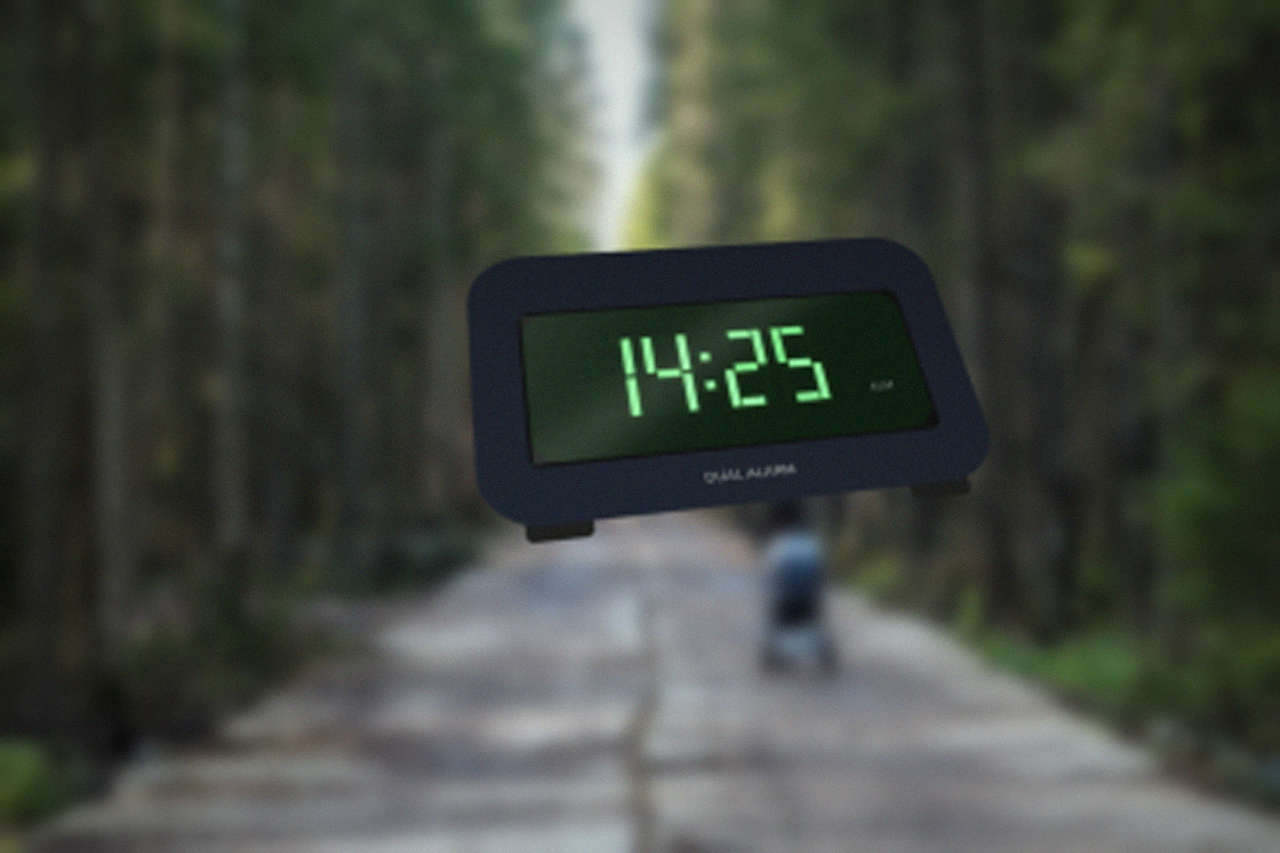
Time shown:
{"hour": 14, "minute": 25}
